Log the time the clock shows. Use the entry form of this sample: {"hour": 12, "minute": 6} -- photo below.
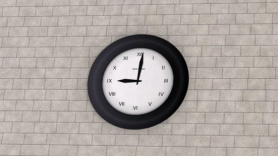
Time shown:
{"hour": 9, "minute": 1}
